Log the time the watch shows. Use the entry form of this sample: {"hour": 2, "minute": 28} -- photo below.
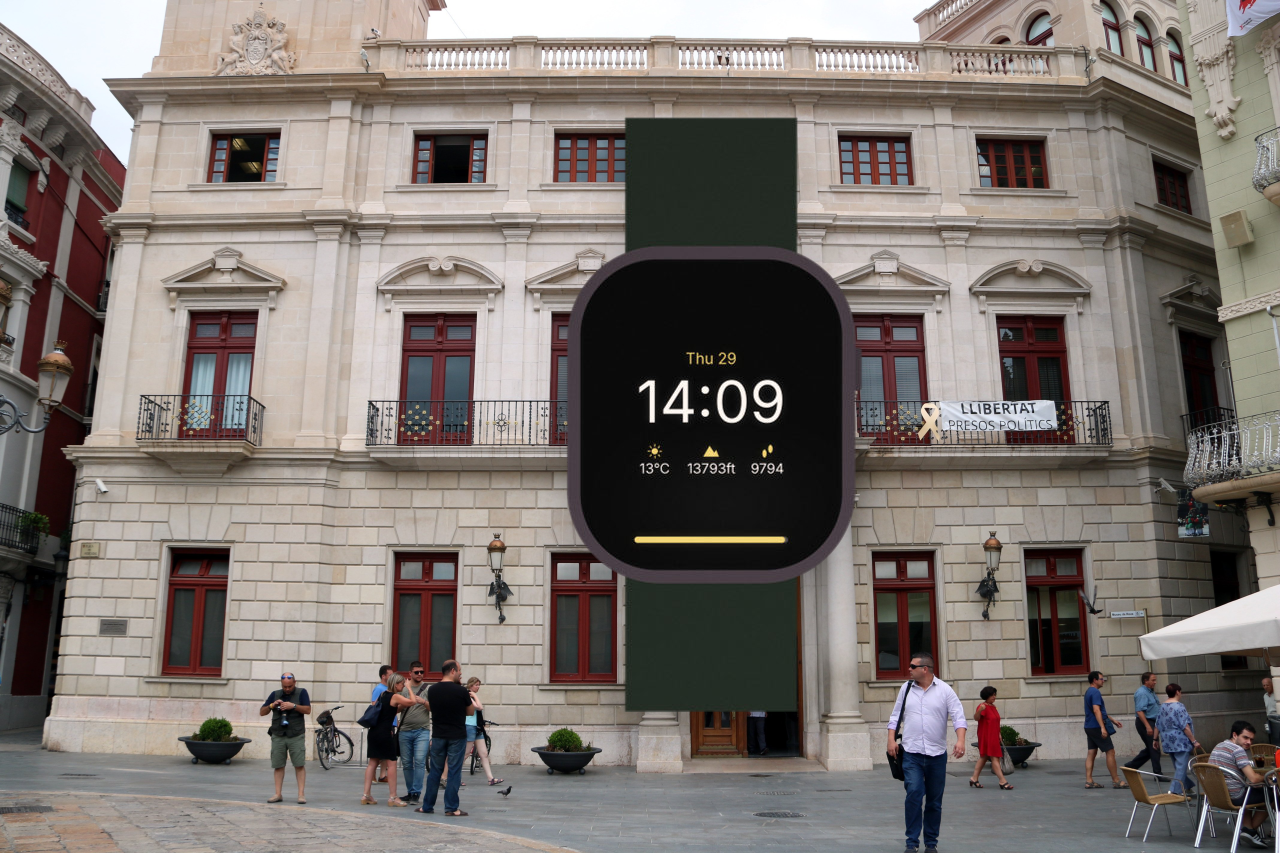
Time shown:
{"hour": 14, "minute": 9}
